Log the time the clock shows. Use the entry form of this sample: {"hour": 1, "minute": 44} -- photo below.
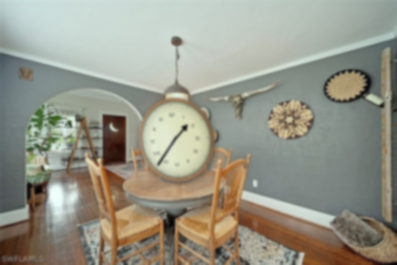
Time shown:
{"hour": 1, "minute": 37}
